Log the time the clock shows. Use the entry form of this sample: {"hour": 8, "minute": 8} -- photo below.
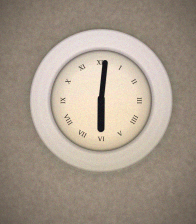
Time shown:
{"hour": 6, "minute": 1}
